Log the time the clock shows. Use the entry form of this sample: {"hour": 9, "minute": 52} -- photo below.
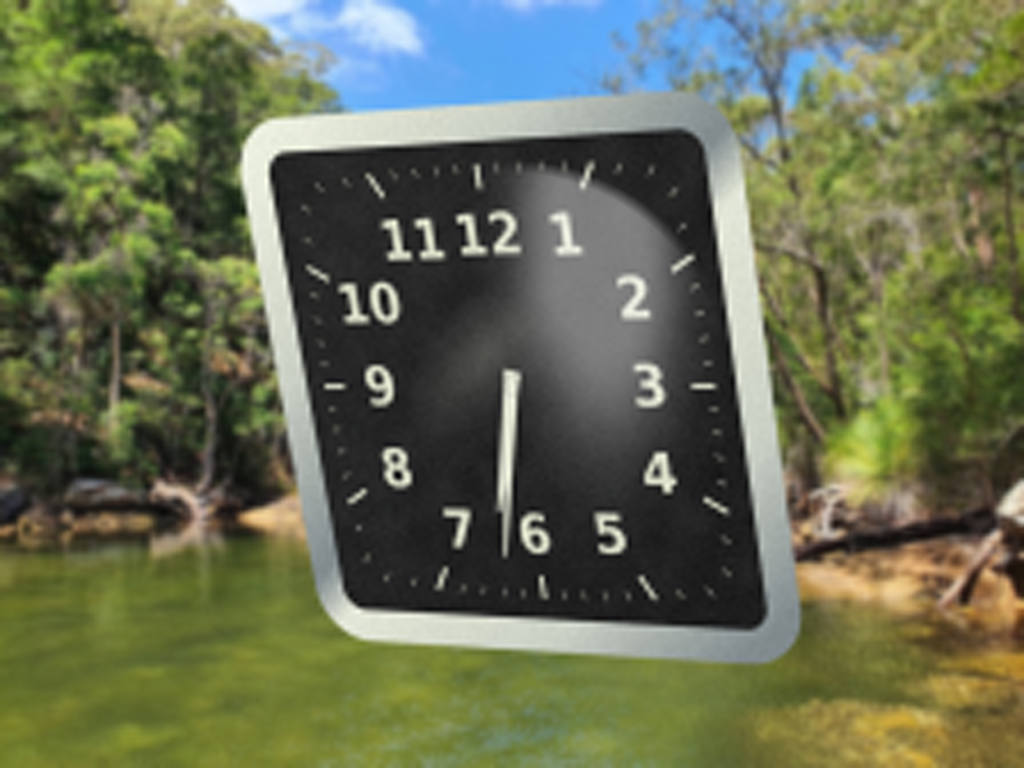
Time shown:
{"hour": 6, "minute": 32}
